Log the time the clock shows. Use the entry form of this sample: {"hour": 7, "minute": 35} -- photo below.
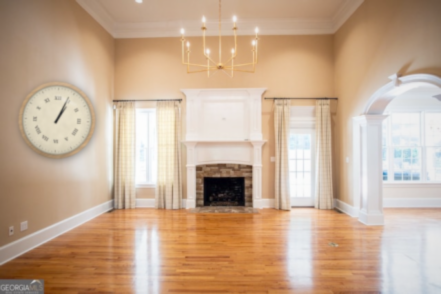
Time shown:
{"hour": 1, "minute": 4}
